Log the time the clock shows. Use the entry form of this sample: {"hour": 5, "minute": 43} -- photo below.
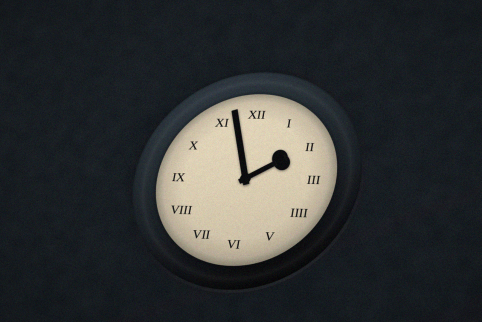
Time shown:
{"hour": 1, "minute": 57}
